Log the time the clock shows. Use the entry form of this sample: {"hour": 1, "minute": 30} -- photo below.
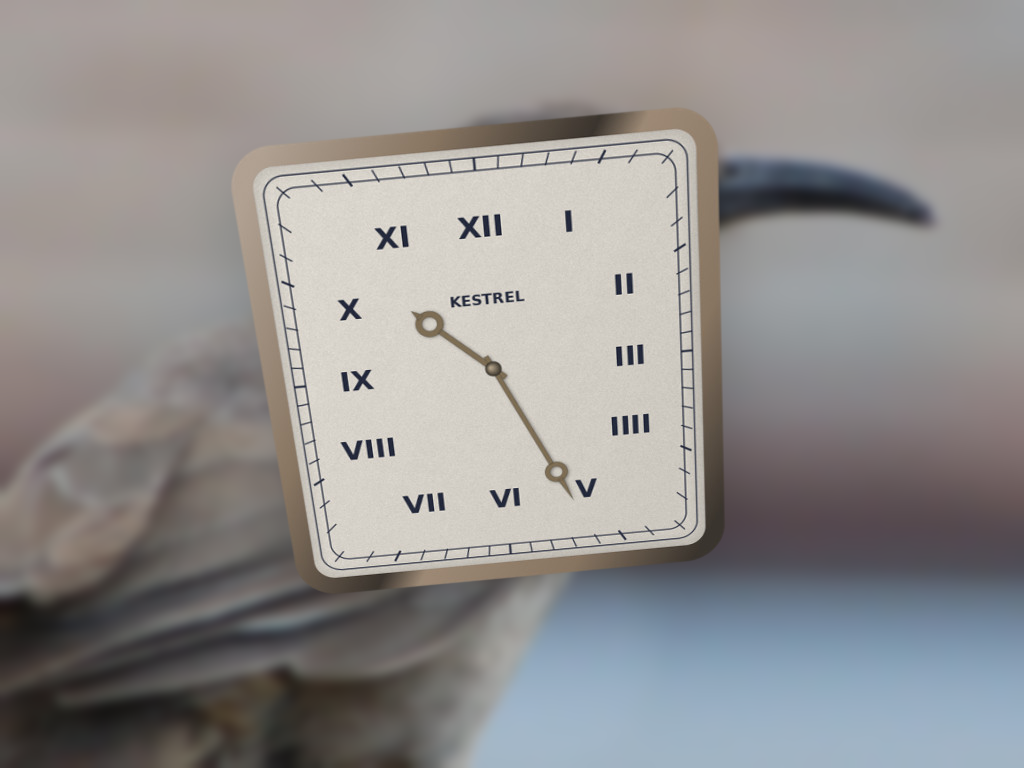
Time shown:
{"hour": 10, "minute": 26}
